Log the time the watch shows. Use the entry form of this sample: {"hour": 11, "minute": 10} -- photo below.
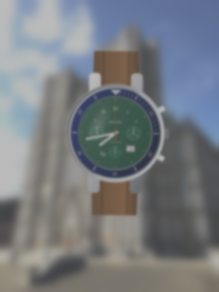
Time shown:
{"hour": 7, "minute": 43}
